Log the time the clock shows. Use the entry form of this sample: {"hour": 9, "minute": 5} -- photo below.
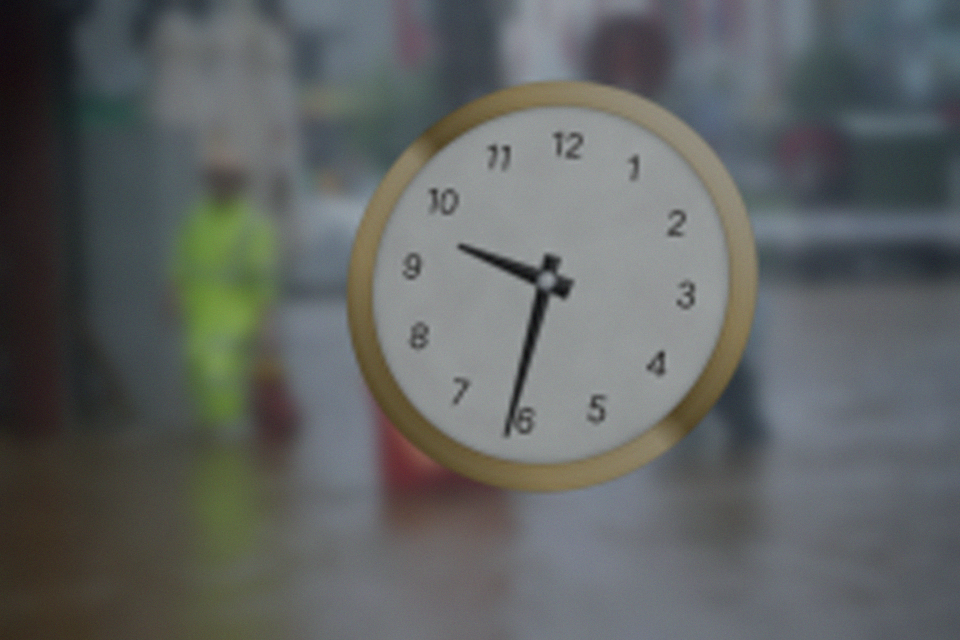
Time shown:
{"hour": 9, "minute": 31}
